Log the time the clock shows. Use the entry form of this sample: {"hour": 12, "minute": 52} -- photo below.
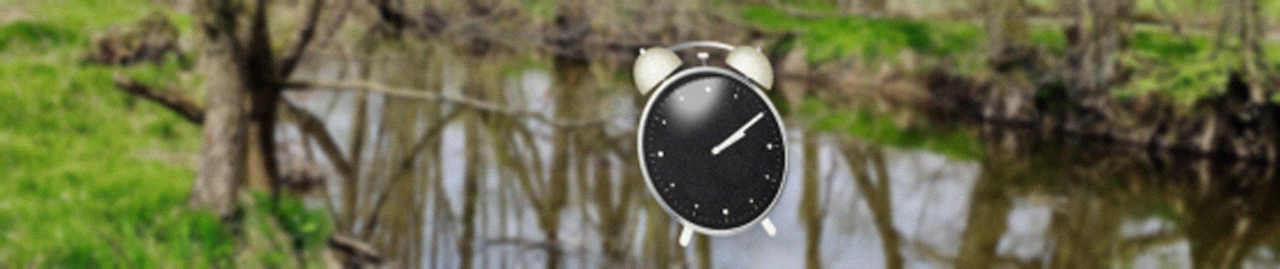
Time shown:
{"hour": 2, "minute": 10}
